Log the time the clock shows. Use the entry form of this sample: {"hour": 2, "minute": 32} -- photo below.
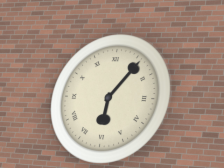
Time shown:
{"hour": 6, "minute": 6}
